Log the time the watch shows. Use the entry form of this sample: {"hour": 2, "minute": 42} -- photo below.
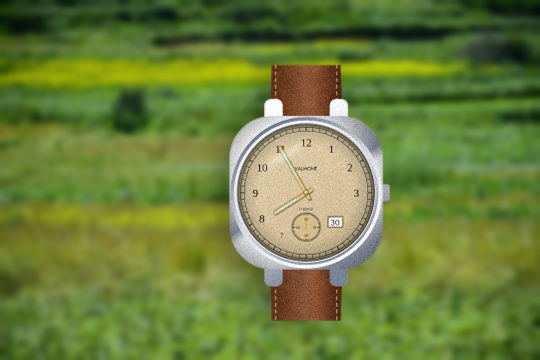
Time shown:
{"hour": 7, "minute": 55}
